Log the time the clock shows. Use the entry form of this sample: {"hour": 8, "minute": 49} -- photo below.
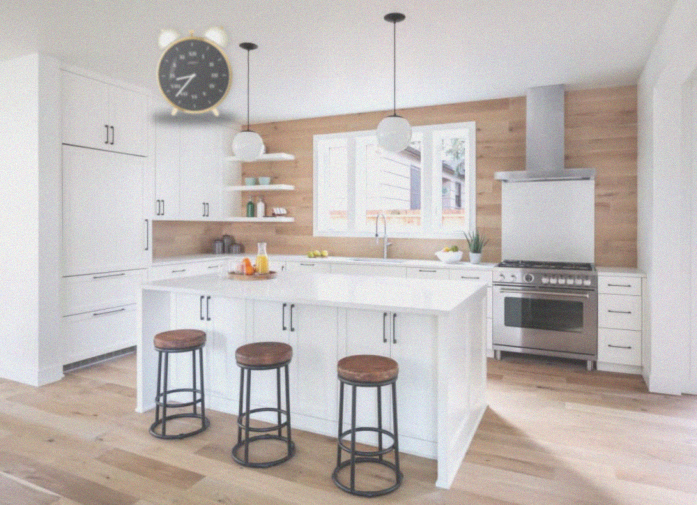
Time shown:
{"hour": 8, "minute": 37}
